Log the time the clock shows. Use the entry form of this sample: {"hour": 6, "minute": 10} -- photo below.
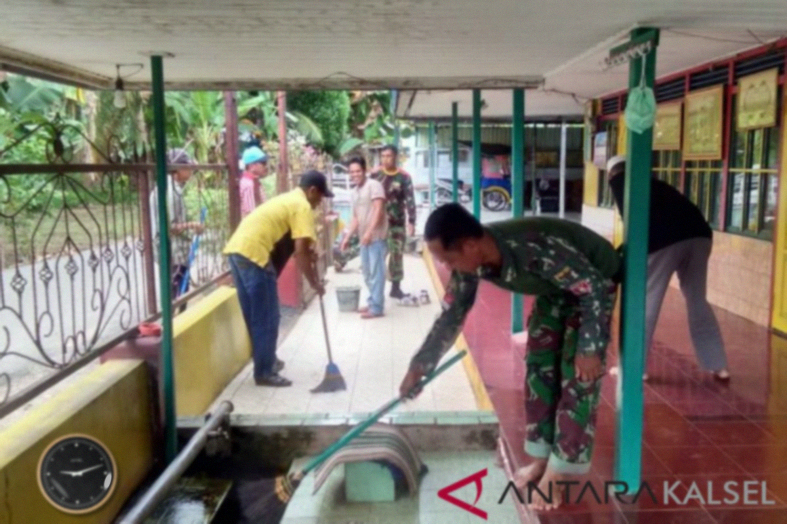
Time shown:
{"hour": 9, "minute": 12}
